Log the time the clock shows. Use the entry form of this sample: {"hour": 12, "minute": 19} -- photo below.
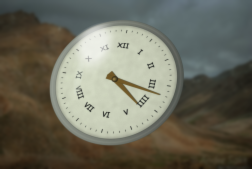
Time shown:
{"hour": 4, "minute": 17}
